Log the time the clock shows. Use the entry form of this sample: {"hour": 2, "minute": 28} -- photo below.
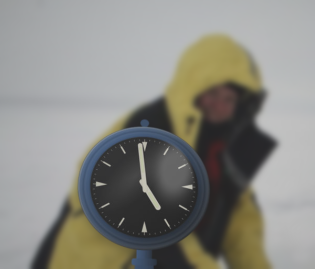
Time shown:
{"hour": 4, "minute": 59}
